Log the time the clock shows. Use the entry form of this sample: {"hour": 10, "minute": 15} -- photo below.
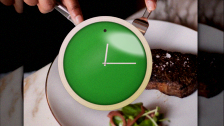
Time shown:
{"hour": 12, "minute": 15}
